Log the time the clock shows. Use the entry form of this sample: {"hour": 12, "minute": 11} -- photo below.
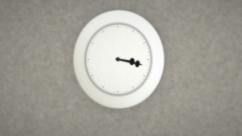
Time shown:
{"hour": 3, "minute": 17}
